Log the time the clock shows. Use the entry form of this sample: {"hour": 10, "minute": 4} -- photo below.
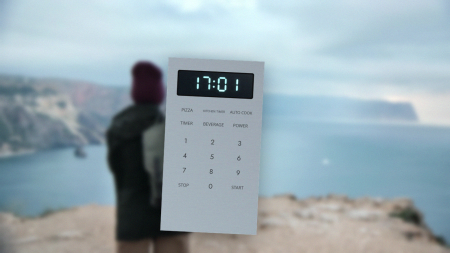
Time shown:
{"hour": 17, "minute": 1}
